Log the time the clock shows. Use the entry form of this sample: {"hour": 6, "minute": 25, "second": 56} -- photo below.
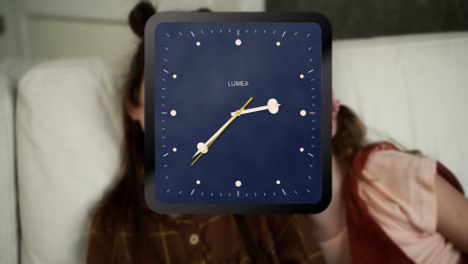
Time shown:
{"hour": 2, "minute": 37, "second": 37}
